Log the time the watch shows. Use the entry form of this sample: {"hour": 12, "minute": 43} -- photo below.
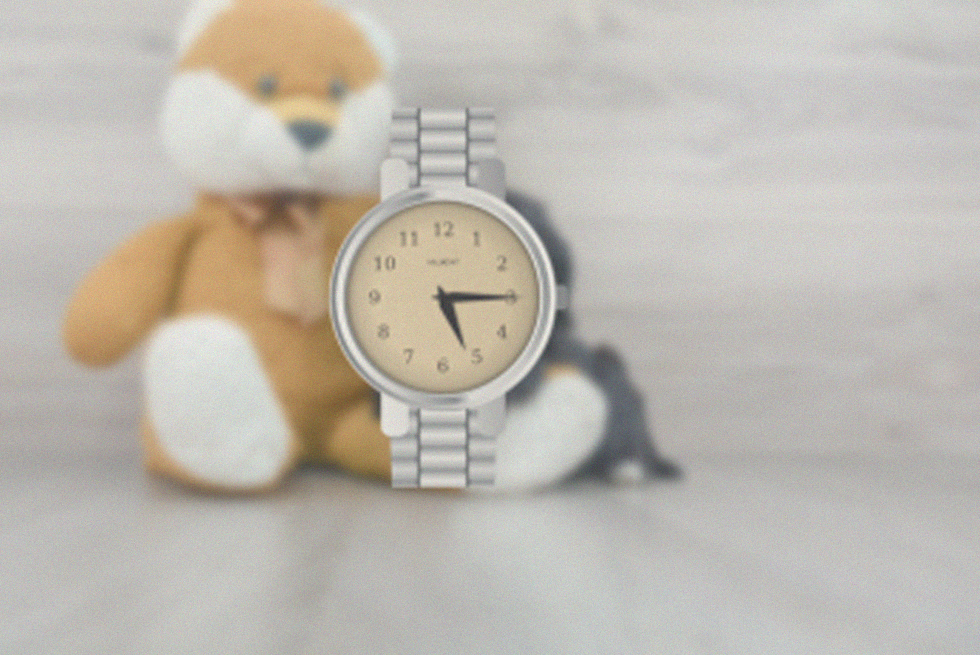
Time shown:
{"hour": 5, "minute": 15}
